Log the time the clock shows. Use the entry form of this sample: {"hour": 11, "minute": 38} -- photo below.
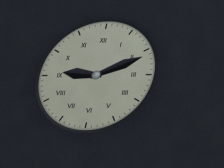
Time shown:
{"hour": 9, "minute": 11}
